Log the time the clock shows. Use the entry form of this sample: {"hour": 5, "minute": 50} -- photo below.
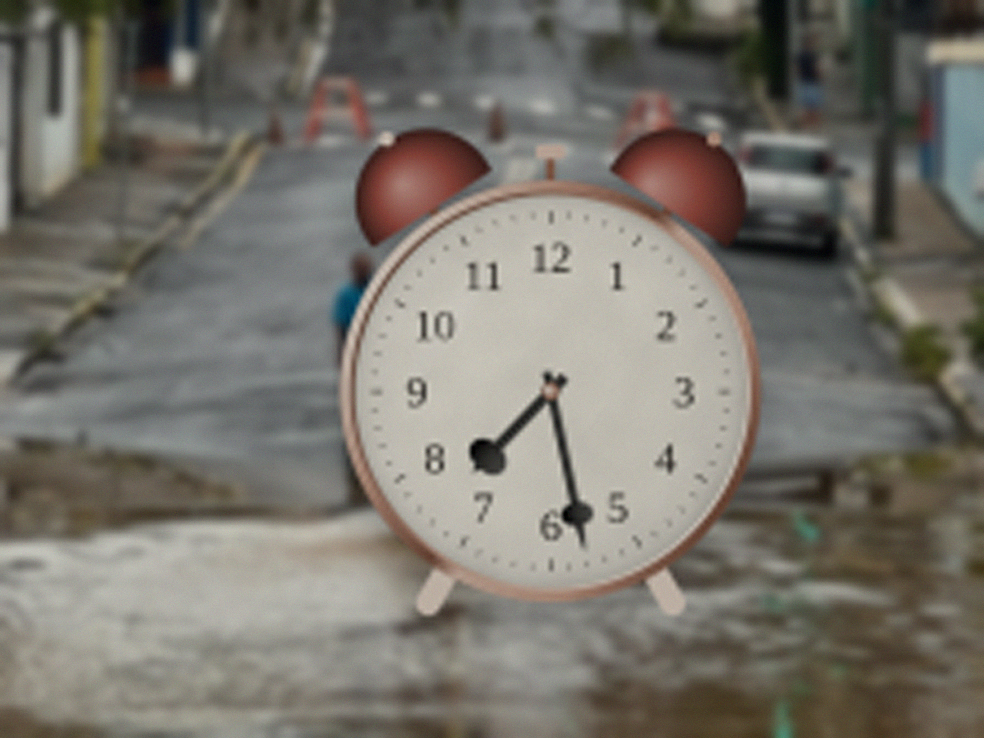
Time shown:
{"hour": 7, "minute": 28}
